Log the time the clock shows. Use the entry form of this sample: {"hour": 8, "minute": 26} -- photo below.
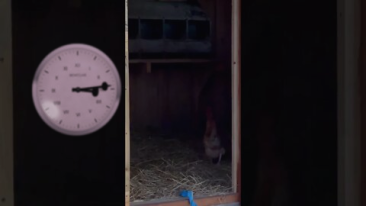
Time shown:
{"hour": 3, "minute": 14}
